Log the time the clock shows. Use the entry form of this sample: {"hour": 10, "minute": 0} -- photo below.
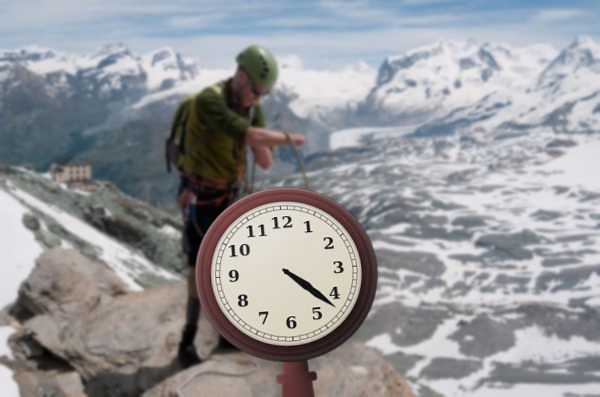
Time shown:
{"hour": 4, "minute": 22}
